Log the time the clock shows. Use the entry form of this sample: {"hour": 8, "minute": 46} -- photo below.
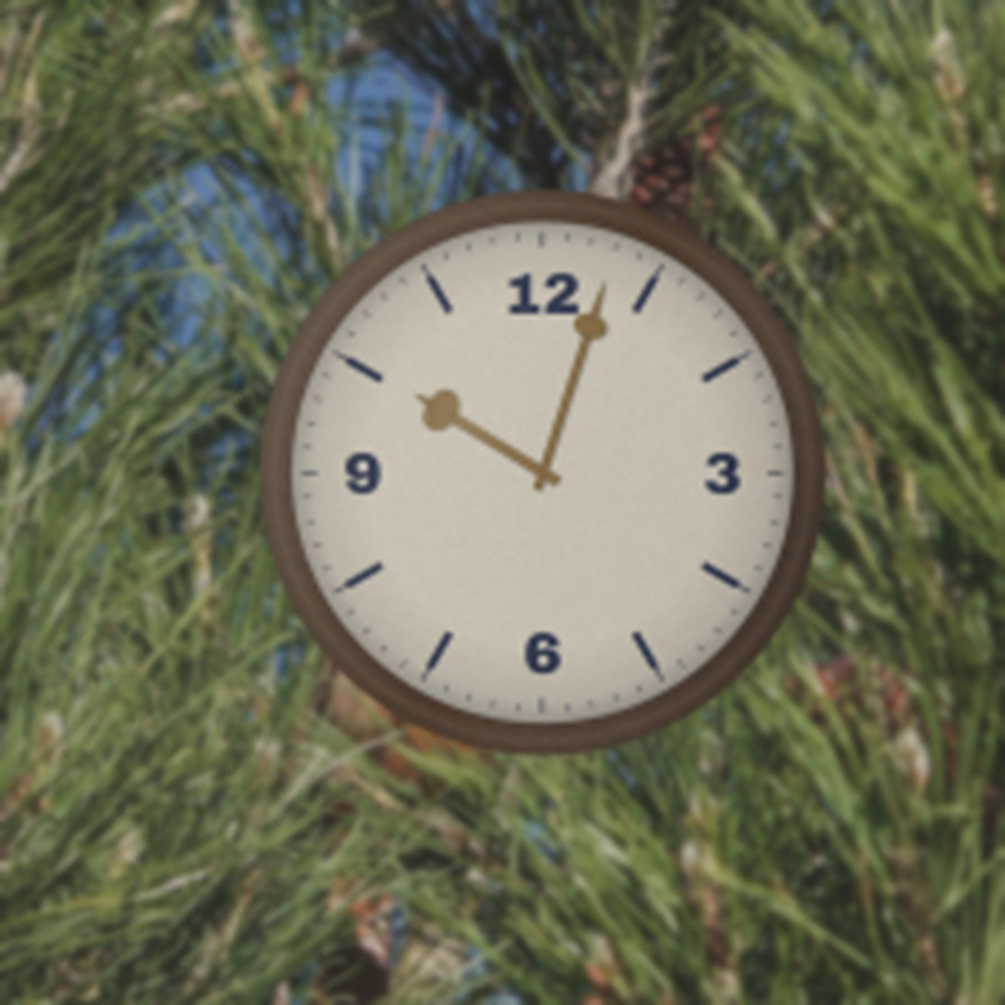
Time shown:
{"hour": 10, "minute": 3}
